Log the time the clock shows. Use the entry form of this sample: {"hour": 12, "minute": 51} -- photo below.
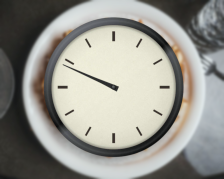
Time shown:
{"hour": 9, "minute": 49}
